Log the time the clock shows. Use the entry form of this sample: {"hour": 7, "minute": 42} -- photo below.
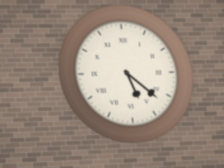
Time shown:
{"hour": 5, "minute": 22}
